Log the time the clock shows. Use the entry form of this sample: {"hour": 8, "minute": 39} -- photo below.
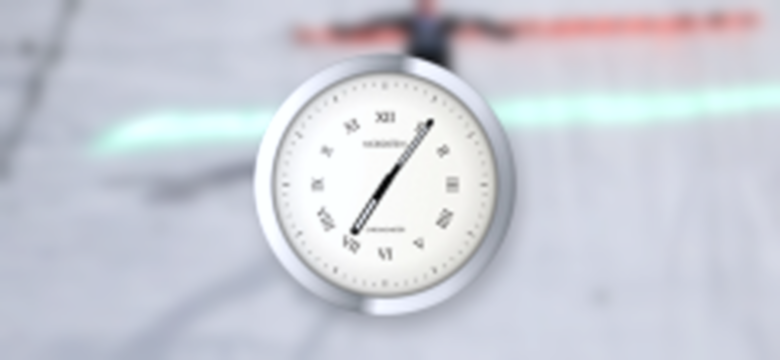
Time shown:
{"hour": 7, "minute": 6}
